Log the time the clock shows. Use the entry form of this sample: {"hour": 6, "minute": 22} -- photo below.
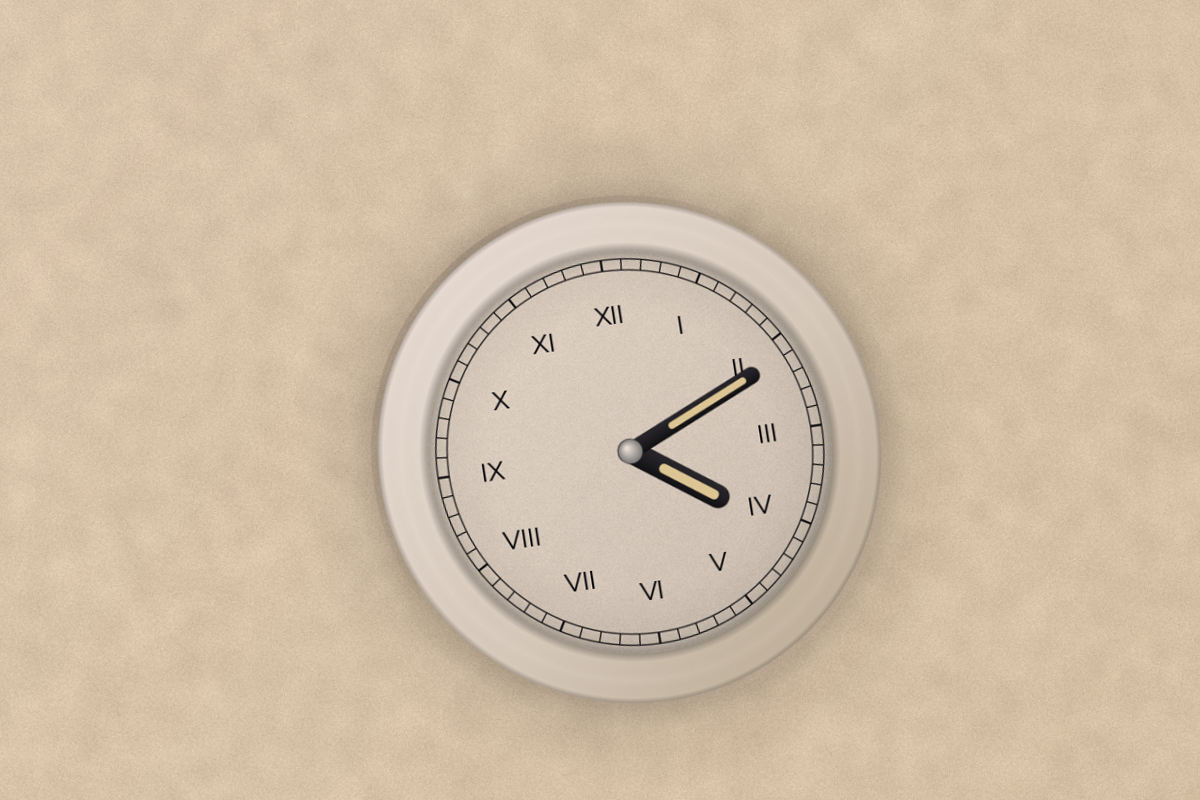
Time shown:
{"hour": 4, "minute": 11}
